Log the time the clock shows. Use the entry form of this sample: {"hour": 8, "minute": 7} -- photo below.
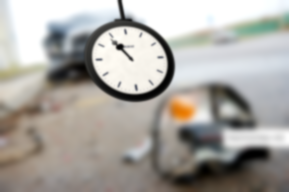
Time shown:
{"hour": 10, "minute": 54}
